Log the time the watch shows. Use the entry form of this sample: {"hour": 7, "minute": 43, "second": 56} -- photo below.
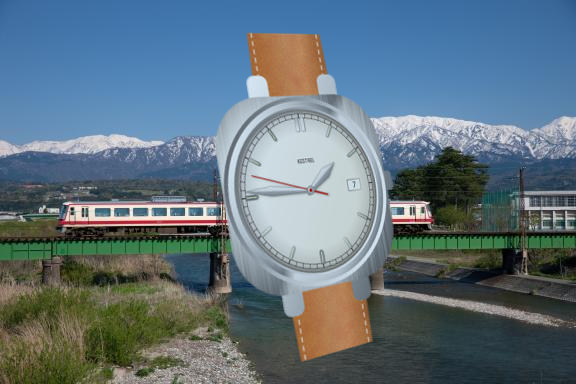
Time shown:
{"hour": 1, "minute": 45, "second": 48}
